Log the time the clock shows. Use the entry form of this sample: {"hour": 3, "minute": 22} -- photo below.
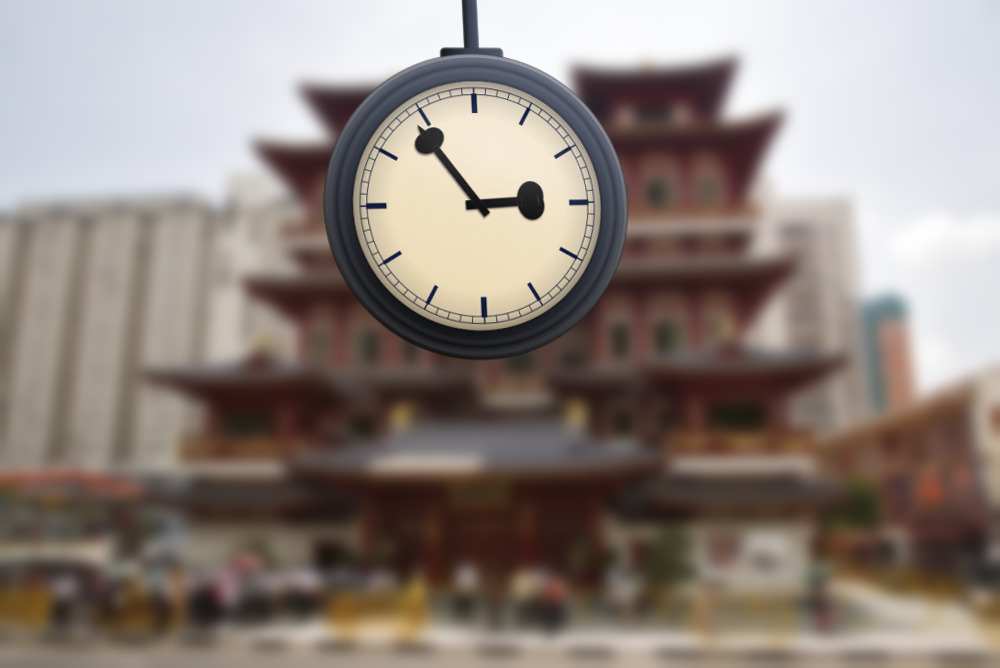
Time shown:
{"hour": 2, "minute": 54}
